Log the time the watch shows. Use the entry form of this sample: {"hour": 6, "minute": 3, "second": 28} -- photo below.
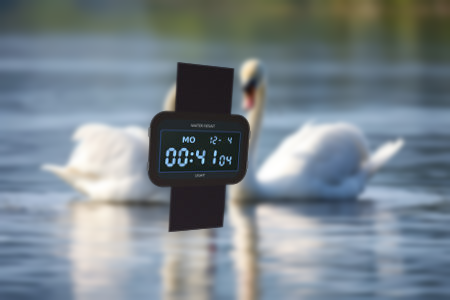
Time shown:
{"hour": 0, "minute": 41, "second": 4}
